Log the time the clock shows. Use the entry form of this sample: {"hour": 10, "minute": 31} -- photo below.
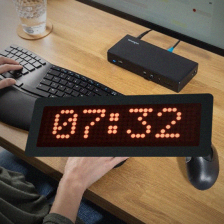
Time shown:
{"hour": 7, "minute": 32}
